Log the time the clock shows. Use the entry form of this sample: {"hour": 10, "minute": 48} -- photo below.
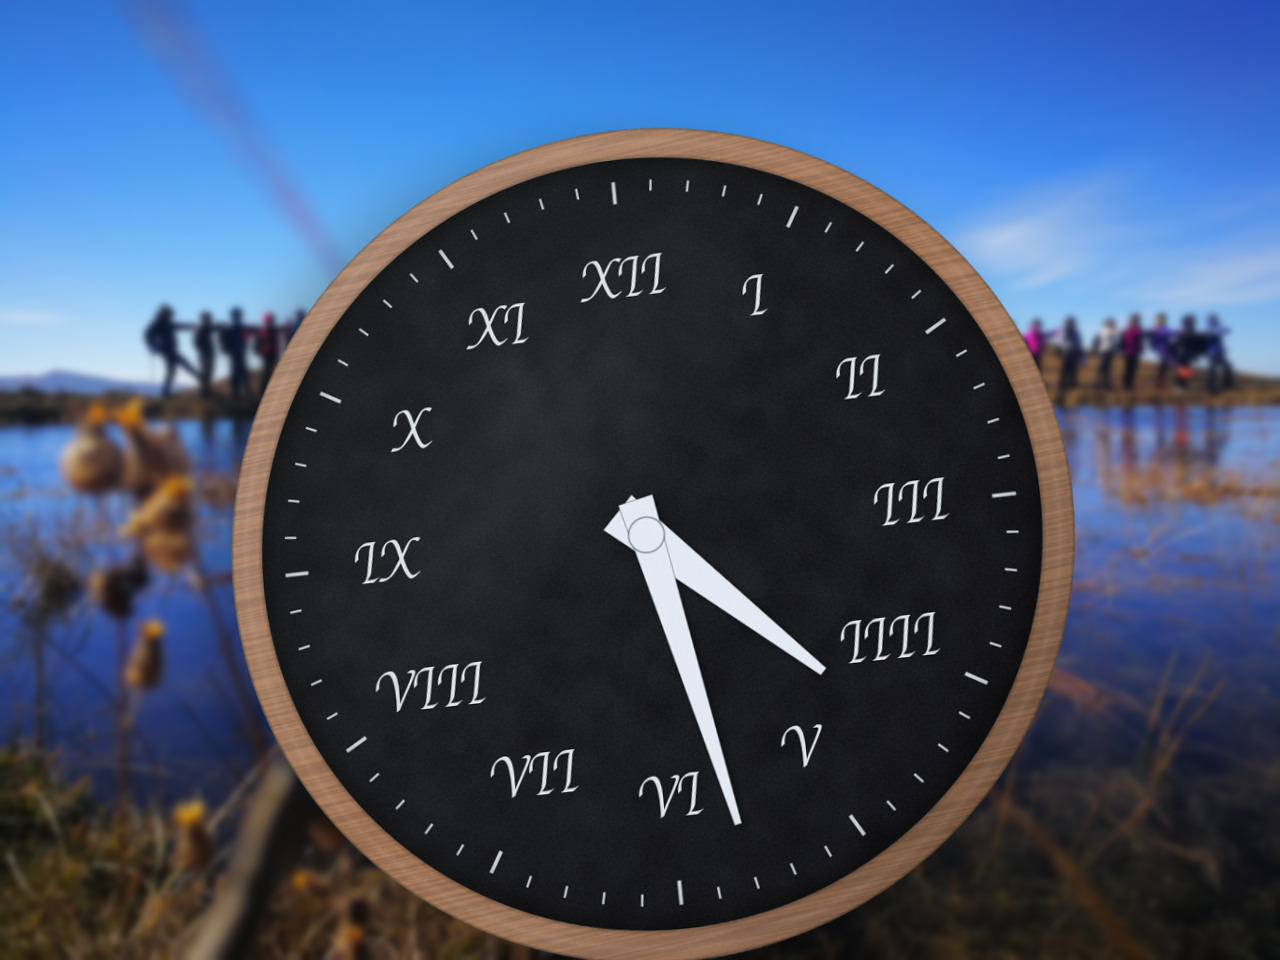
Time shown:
{"hour": 4, "minute": 28}
